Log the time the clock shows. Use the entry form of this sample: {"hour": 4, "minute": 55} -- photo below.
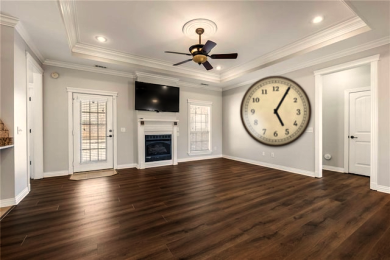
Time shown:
{"hour": 5, "minute": 5}
